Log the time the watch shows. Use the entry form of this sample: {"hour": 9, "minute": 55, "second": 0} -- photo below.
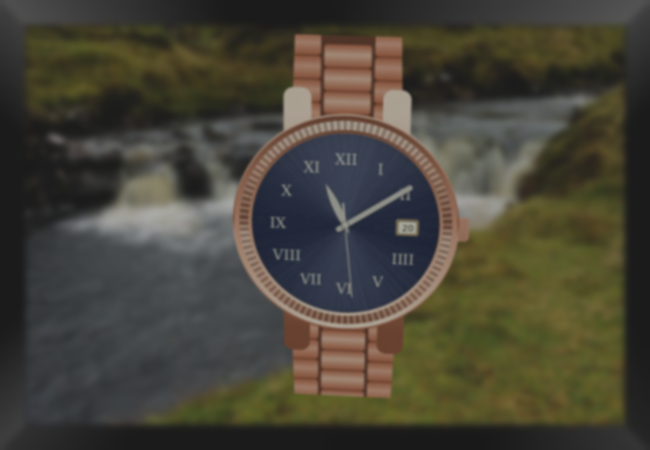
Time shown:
{"hour": 11, "minute": 9, "second": 29}
